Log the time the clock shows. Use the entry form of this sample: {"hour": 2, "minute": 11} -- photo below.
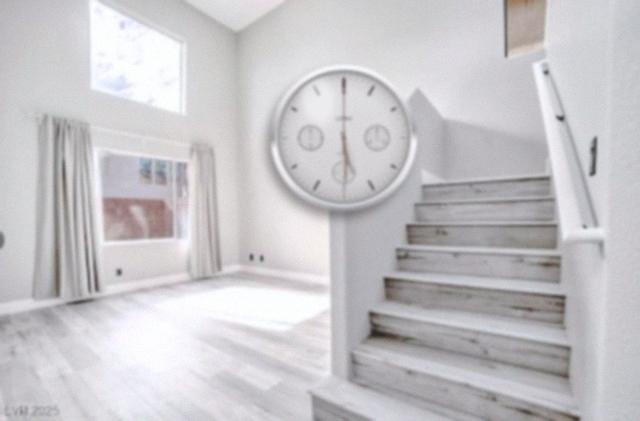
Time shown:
{"hour": 5, "minute": 30}
